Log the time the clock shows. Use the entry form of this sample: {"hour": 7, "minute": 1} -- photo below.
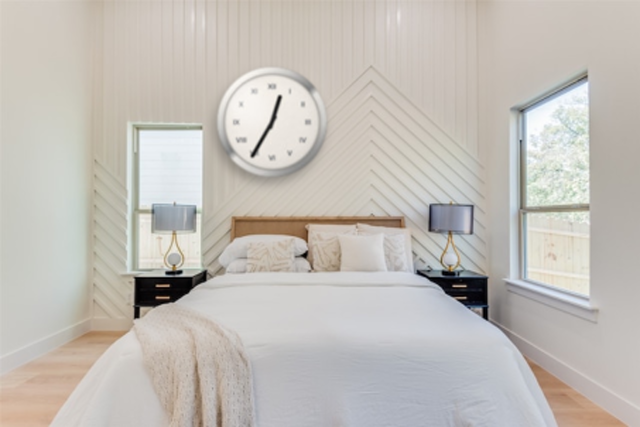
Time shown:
{"hour": 12, "minute": 35}
